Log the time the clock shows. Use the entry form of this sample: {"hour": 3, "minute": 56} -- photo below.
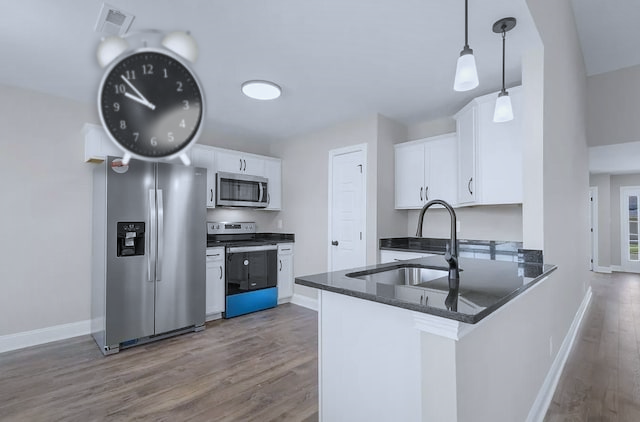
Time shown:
{"hour": 9, "minute": 53}
